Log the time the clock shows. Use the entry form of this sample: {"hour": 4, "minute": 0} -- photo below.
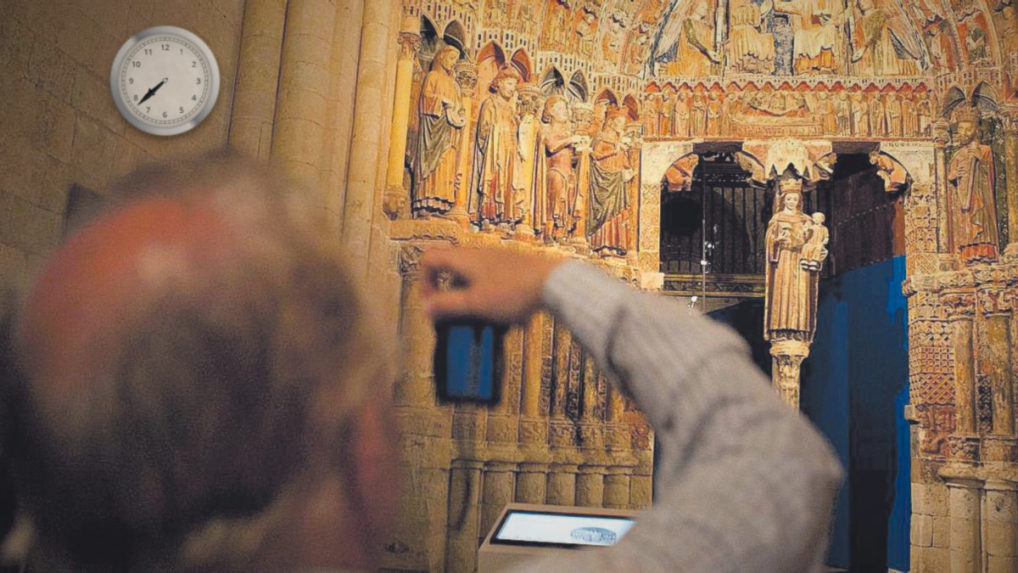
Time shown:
{"hour": 7, "minute": 38}
